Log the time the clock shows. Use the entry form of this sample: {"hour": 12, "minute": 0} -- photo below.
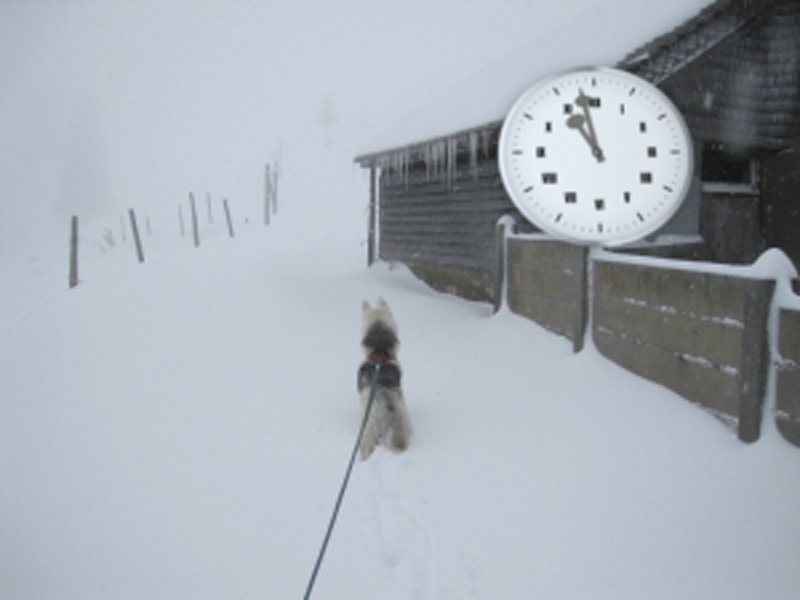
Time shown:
{"hour": 10, "minute": 58}
